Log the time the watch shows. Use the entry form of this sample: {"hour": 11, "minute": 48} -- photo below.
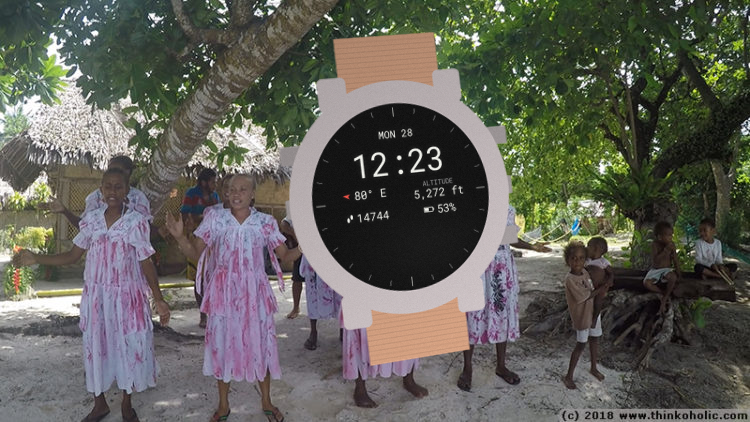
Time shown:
{"hour": 12, "minute": 23}
